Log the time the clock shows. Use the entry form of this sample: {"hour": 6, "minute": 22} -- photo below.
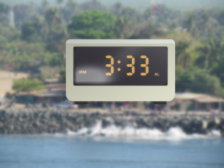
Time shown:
{"hour": 3, "minute": 33}
